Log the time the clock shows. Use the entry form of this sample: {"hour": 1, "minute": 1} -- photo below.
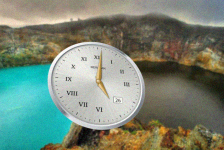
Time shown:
{"hour": 5, "minute": 1}
